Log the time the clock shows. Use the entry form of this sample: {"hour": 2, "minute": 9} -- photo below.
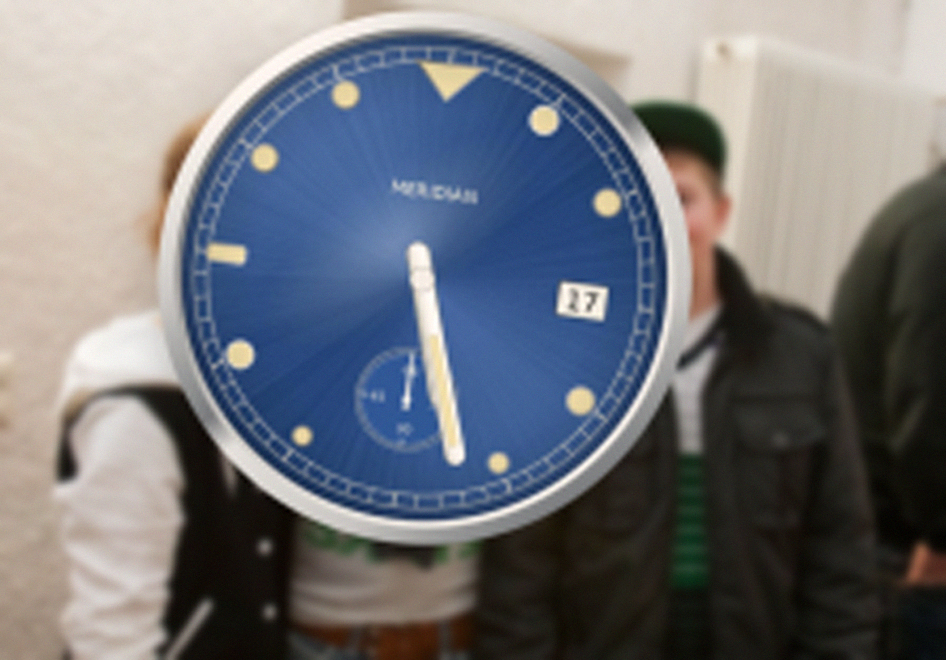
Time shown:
{"hour": 5, "minute": 27}
